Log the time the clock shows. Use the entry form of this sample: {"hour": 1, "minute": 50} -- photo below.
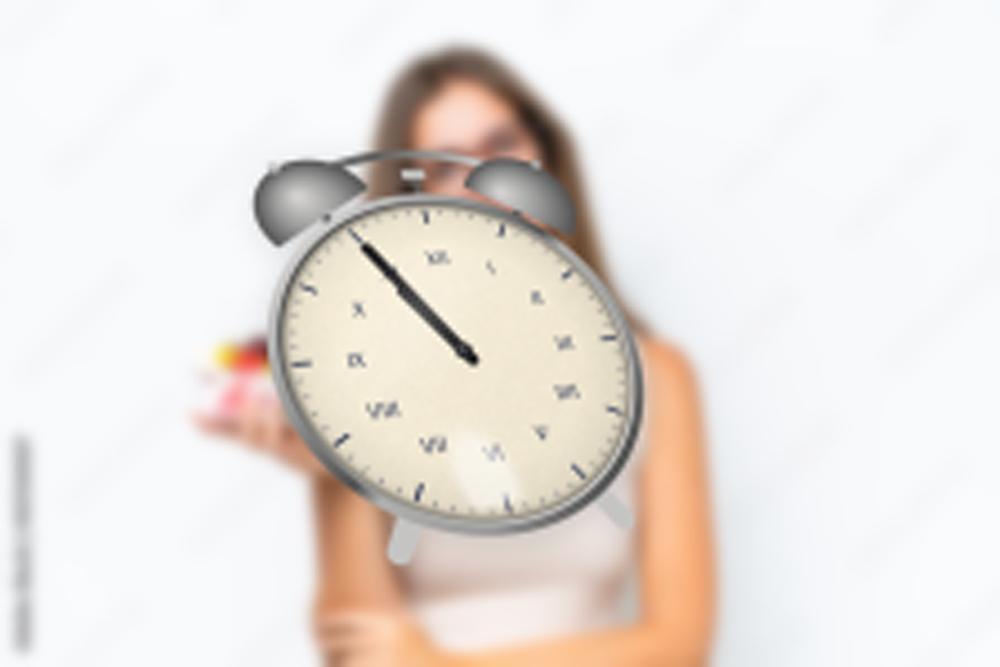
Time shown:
{"hour": 10, "minute": 55}
